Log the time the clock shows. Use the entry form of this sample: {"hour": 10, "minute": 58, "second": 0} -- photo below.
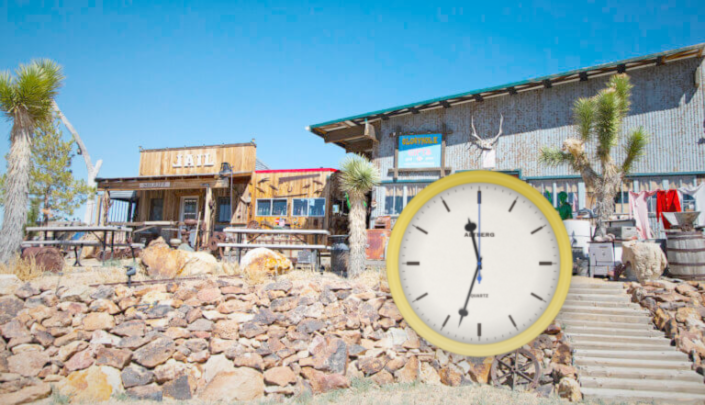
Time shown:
{"hour": 11, "minute": 33, "second": 0}
